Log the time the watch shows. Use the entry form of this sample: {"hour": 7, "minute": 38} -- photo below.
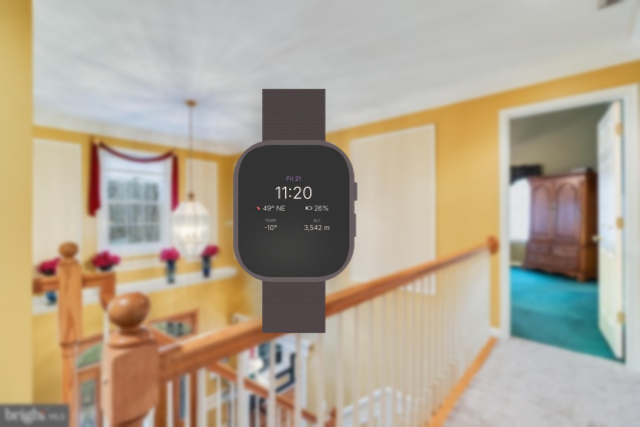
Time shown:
{"hour": 11, "minute": 20}
